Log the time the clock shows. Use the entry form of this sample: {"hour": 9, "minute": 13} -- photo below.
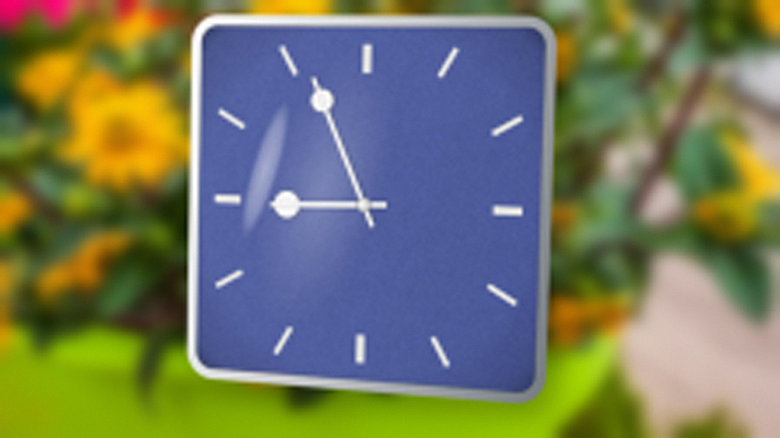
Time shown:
{"hour": 8, "minute": 56}
